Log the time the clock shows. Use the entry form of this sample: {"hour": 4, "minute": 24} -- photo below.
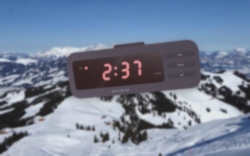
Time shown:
{"hour": 2, "minute": 37}
